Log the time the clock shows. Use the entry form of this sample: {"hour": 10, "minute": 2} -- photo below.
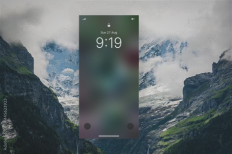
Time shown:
{"hour": 9, "minute": 19}
